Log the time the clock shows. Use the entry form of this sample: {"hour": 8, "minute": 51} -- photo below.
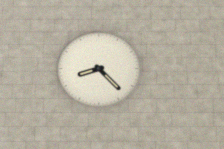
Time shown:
{"hour": 8, "minute": 23}
